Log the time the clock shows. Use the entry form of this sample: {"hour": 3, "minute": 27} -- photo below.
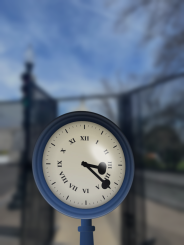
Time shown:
{"hour": 3, "minute": 22}
